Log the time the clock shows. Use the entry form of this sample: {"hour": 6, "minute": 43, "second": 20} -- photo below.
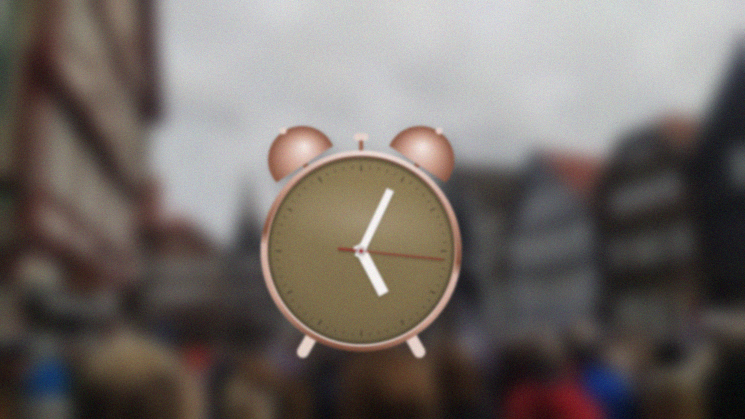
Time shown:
{"hour": 5, "minute": 4, "second": 16}
